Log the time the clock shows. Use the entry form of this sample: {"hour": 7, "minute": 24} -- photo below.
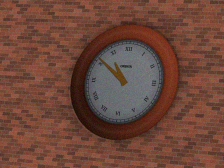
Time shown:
{"hour": 10, "minute": 51}
